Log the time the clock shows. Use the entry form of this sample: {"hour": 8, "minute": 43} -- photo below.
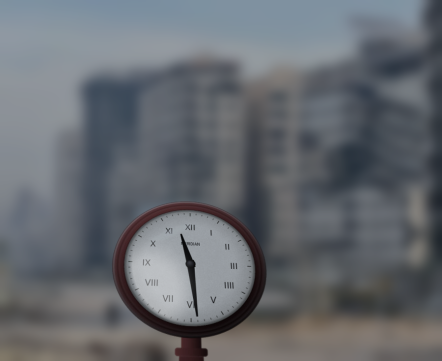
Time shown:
{"hour": 11, "minute": 29}
